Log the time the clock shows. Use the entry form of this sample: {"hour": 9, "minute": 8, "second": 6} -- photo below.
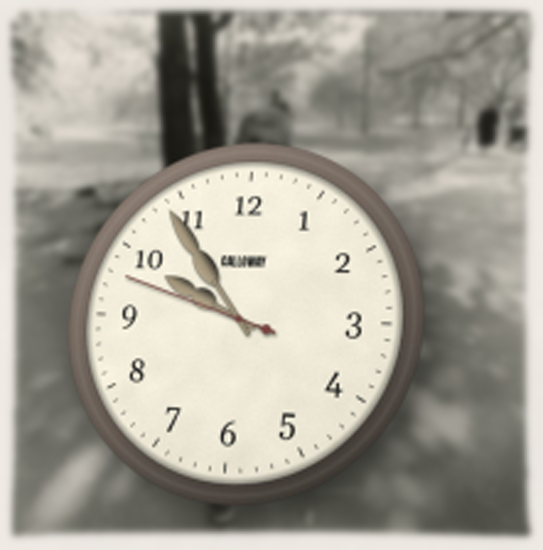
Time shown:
{"hour": 9, "minute": 53, "second": 48}
